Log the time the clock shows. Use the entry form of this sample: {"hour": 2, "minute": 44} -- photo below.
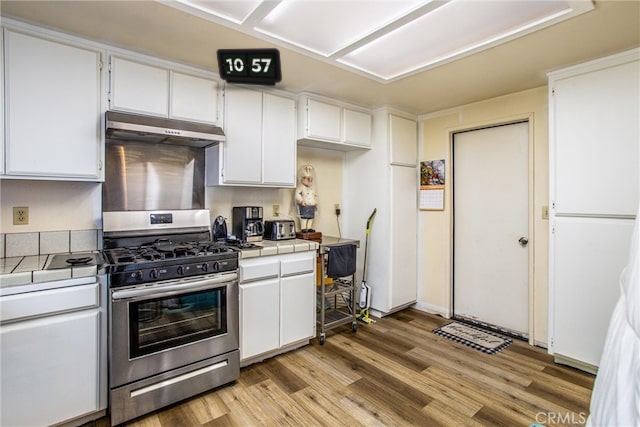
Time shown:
{"hour": 10, "minute": 57}
